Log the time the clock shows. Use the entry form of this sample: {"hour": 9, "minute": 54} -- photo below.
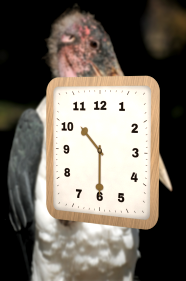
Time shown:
{"hour": 10, "minute": 30}
